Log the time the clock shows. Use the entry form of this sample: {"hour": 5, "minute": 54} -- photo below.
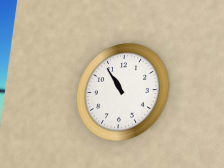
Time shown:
{"hour": 10, "minute": 54}
